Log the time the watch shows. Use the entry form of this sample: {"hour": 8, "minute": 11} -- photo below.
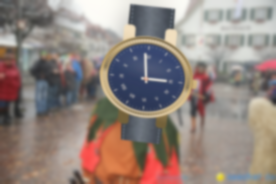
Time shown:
{"hour": 2, "minute": 59}
